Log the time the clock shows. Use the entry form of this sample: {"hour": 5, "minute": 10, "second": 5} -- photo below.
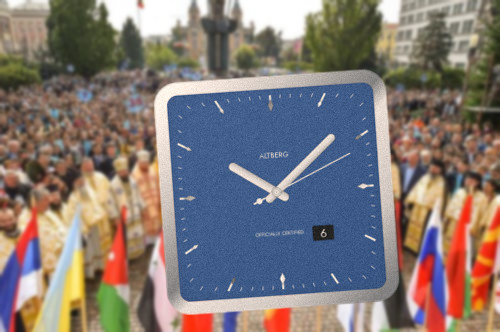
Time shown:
{"hour": 10, "minute": 8, "second": 11}
